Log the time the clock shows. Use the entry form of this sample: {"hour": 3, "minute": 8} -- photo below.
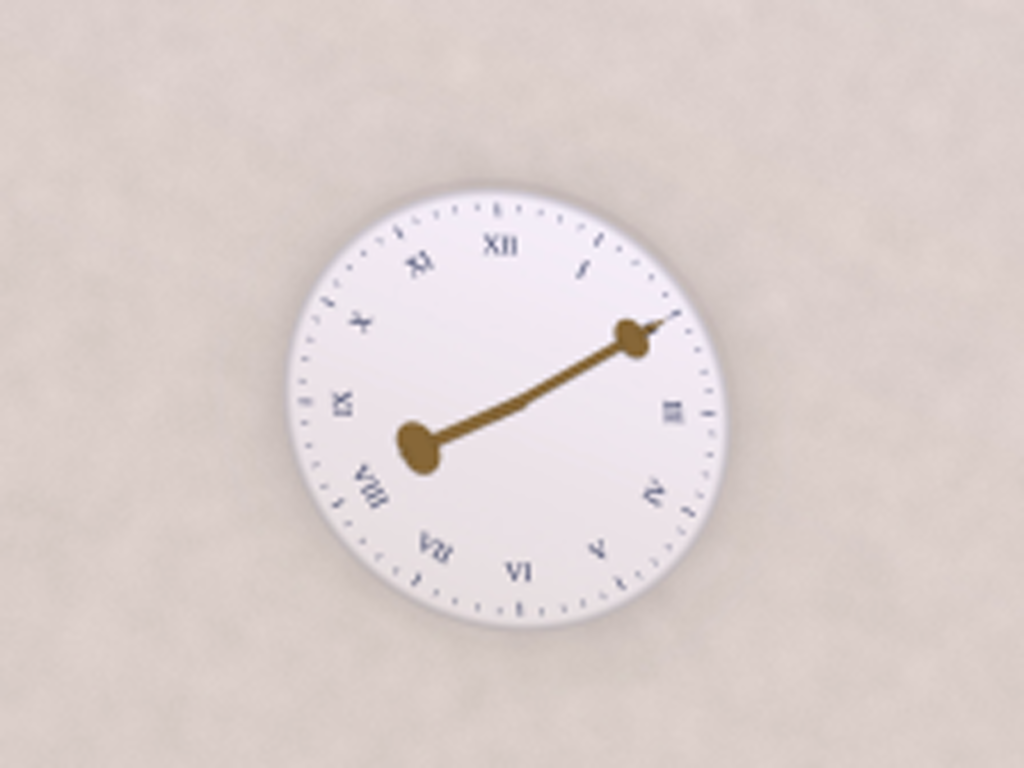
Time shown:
{"hour": 8, "minute": 10}
